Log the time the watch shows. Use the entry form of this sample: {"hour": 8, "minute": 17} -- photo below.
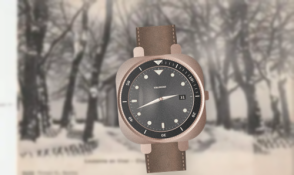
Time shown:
{"hour": 2, "minute": 42}
